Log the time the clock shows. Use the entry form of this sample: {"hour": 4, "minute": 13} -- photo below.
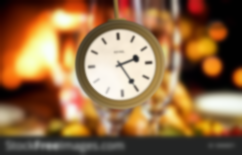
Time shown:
{"hour": 2, "minute": 25}
